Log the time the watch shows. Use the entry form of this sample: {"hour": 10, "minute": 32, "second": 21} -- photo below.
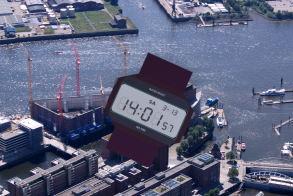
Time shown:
{"hour": 14, "minute": 1, "second": 57}
